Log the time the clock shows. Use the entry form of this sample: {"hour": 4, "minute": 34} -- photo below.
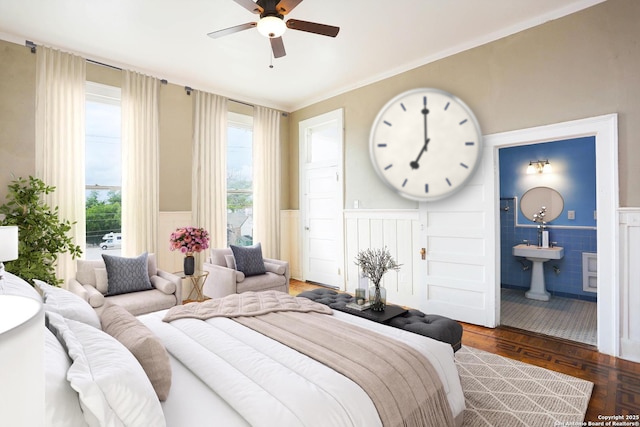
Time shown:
{"hour": 7, "minute": 0}
